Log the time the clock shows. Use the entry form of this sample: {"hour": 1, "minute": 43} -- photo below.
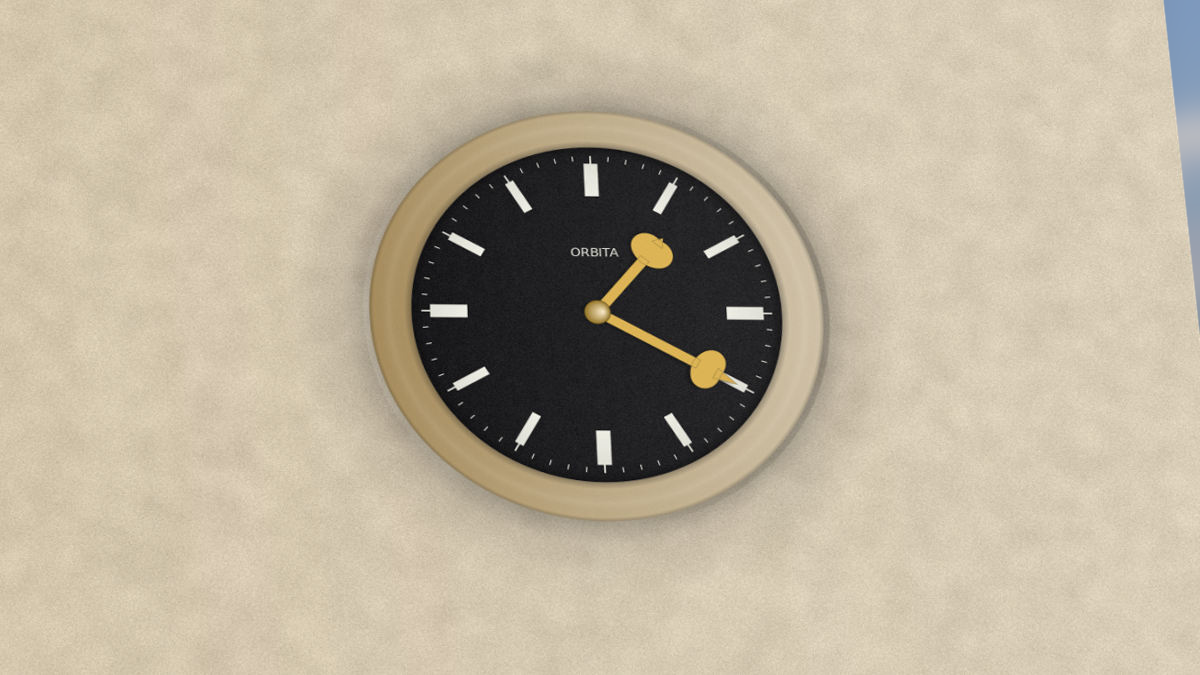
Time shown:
{"hour": 1, "minute": 20}
